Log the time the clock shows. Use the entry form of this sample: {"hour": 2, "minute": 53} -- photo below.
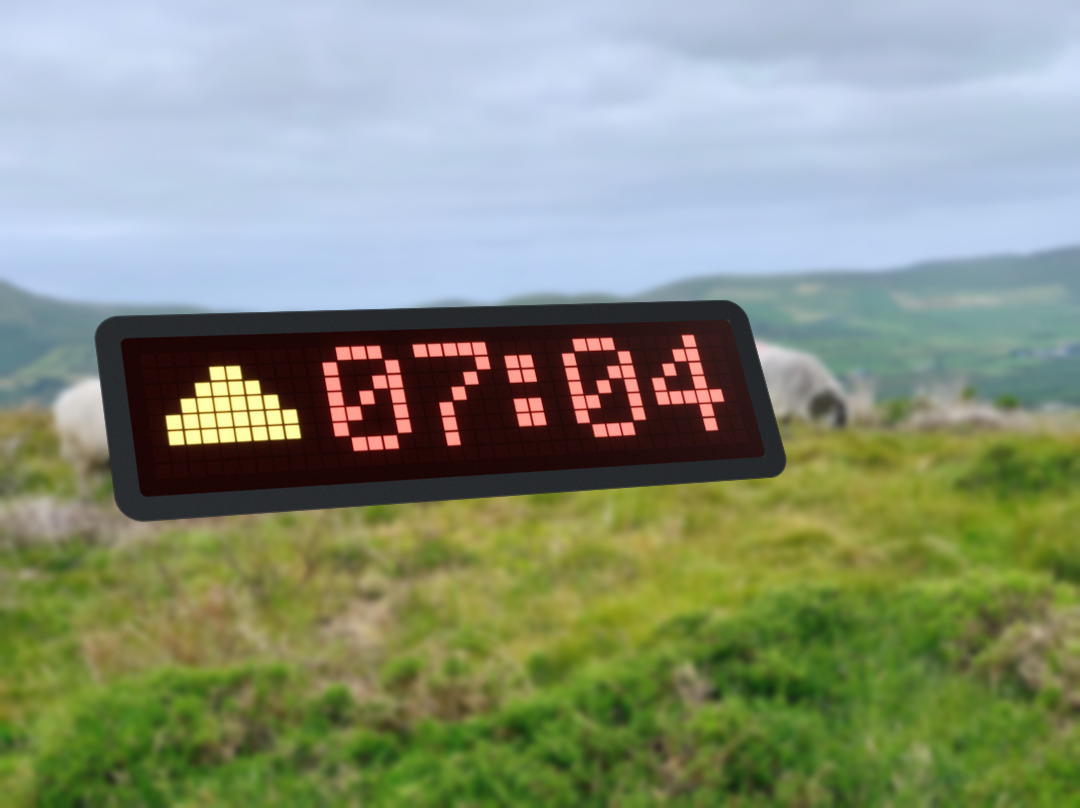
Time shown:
{"hour": 7, "minute": 4}
